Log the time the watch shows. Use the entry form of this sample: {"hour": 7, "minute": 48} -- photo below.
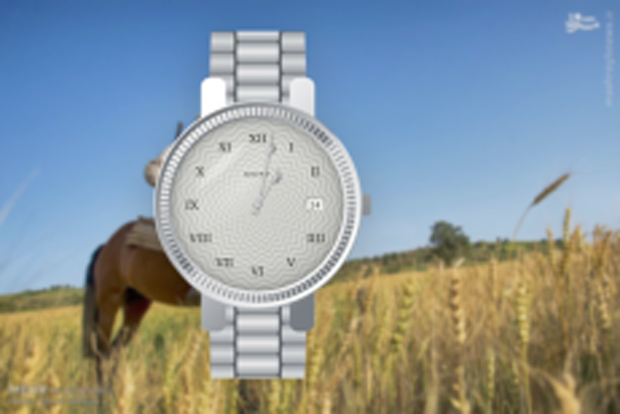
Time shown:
{"hour": 1, "minute": 2}
